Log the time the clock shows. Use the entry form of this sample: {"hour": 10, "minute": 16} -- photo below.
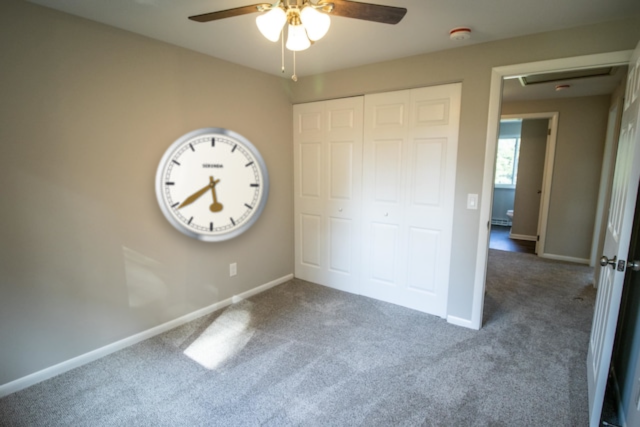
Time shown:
{"hour": 5, "minute": 39}
